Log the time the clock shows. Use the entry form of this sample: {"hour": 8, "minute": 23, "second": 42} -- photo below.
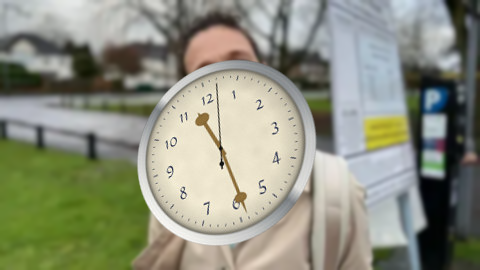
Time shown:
{"hour": 11, "minute": 29, "second": 2}
